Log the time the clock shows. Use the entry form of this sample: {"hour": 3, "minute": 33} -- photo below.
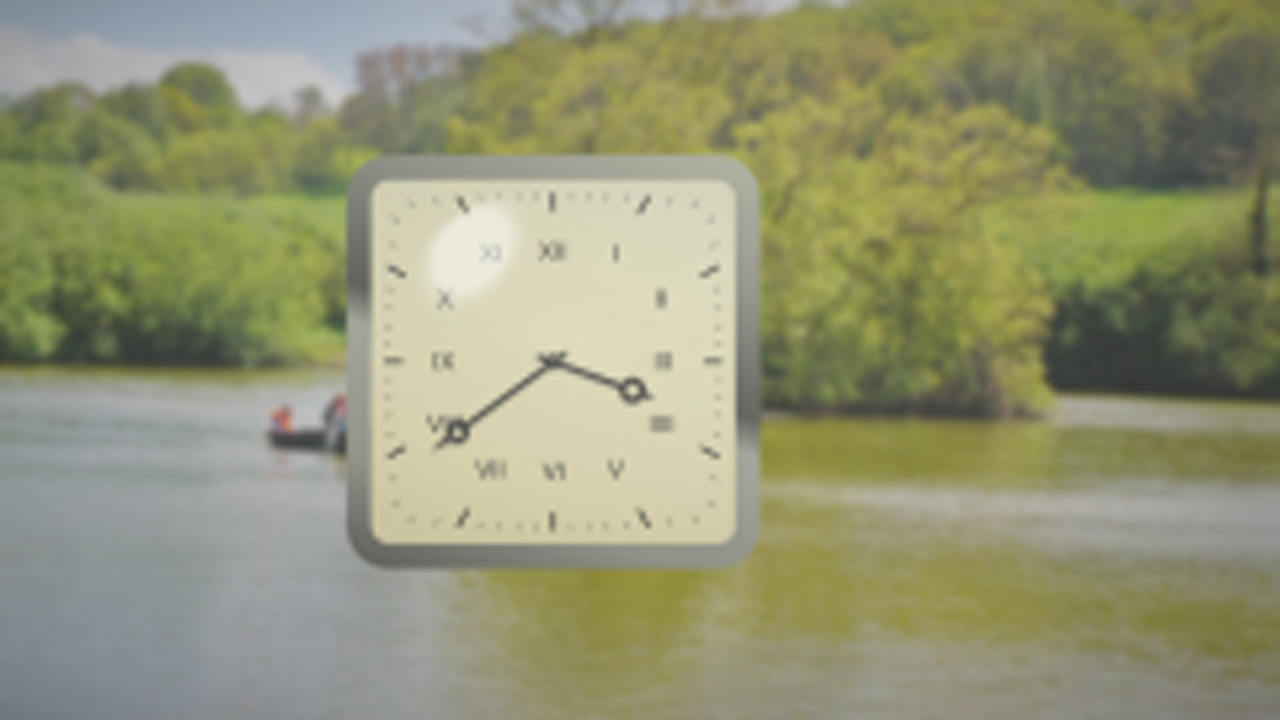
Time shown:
{"hour": 3, "minute": 39}
